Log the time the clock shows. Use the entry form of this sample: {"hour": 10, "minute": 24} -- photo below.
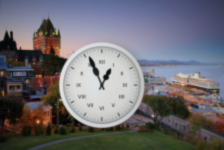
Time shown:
{"hour": 12, "minute": 56}
